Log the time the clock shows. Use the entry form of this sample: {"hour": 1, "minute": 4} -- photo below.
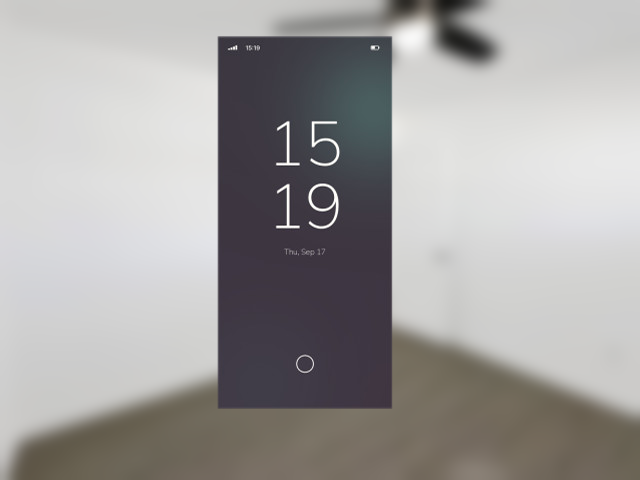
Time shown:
{"hour": 15, "minute": 19}
